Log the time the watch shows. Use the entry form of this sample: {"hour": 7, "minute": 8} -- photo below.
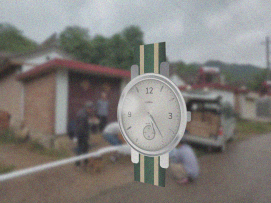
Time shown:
{"hour": 5, "minute": 24}
